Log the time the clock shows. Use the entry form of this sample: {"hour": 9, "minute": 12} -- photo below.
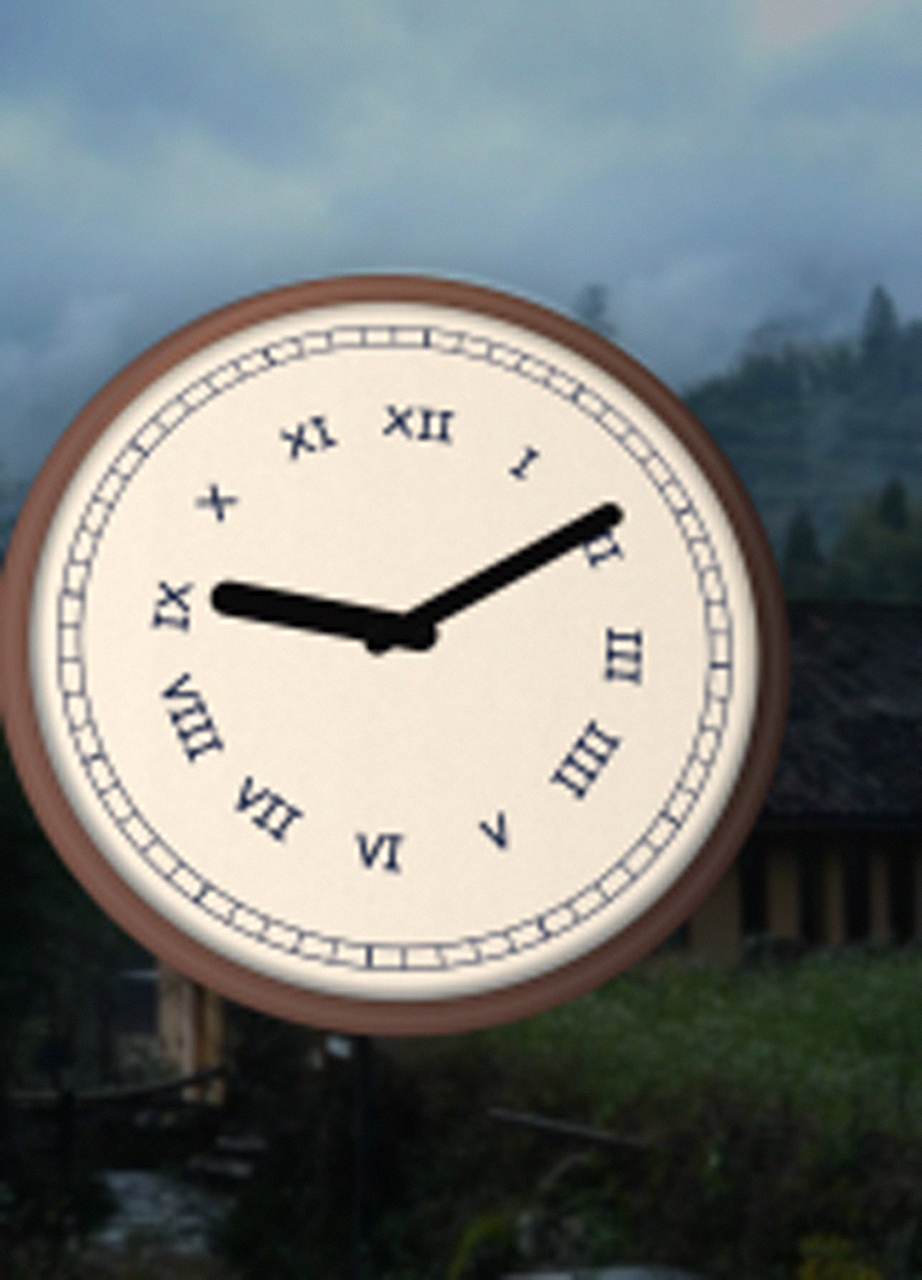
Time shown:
{"hour": 9, "minute": 9}
